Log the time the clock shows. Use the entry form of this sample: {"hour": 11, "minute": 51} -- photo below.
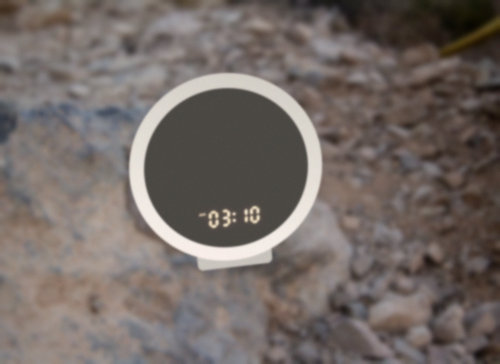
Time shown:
{"hour": 3, "minute": 10}
